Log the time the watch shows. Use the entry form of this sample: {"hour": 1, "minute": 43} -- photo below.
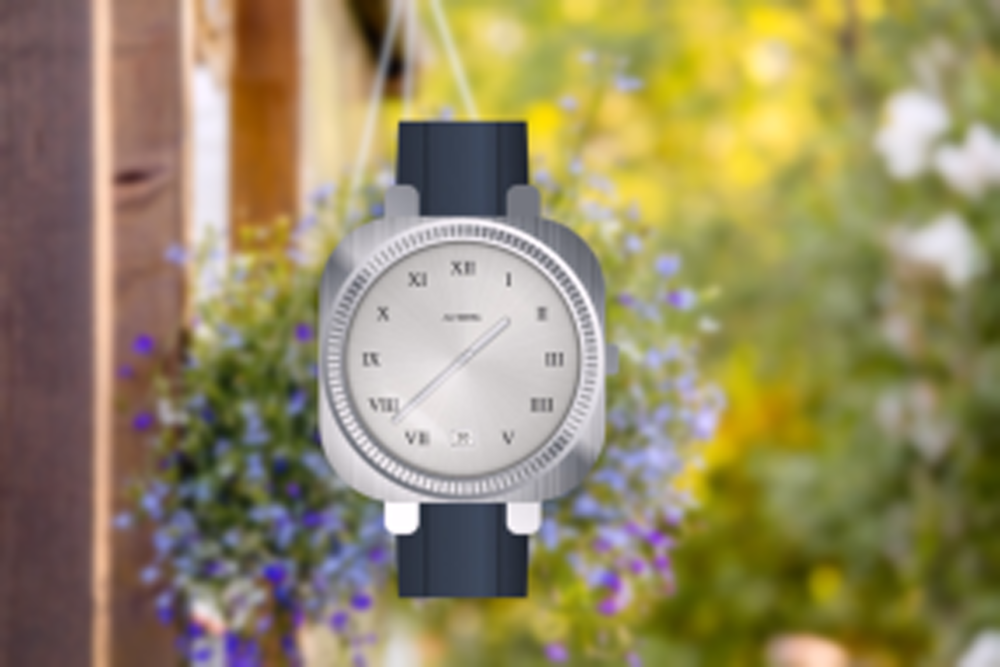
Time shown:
{"hour": 1, "minute": 38}
